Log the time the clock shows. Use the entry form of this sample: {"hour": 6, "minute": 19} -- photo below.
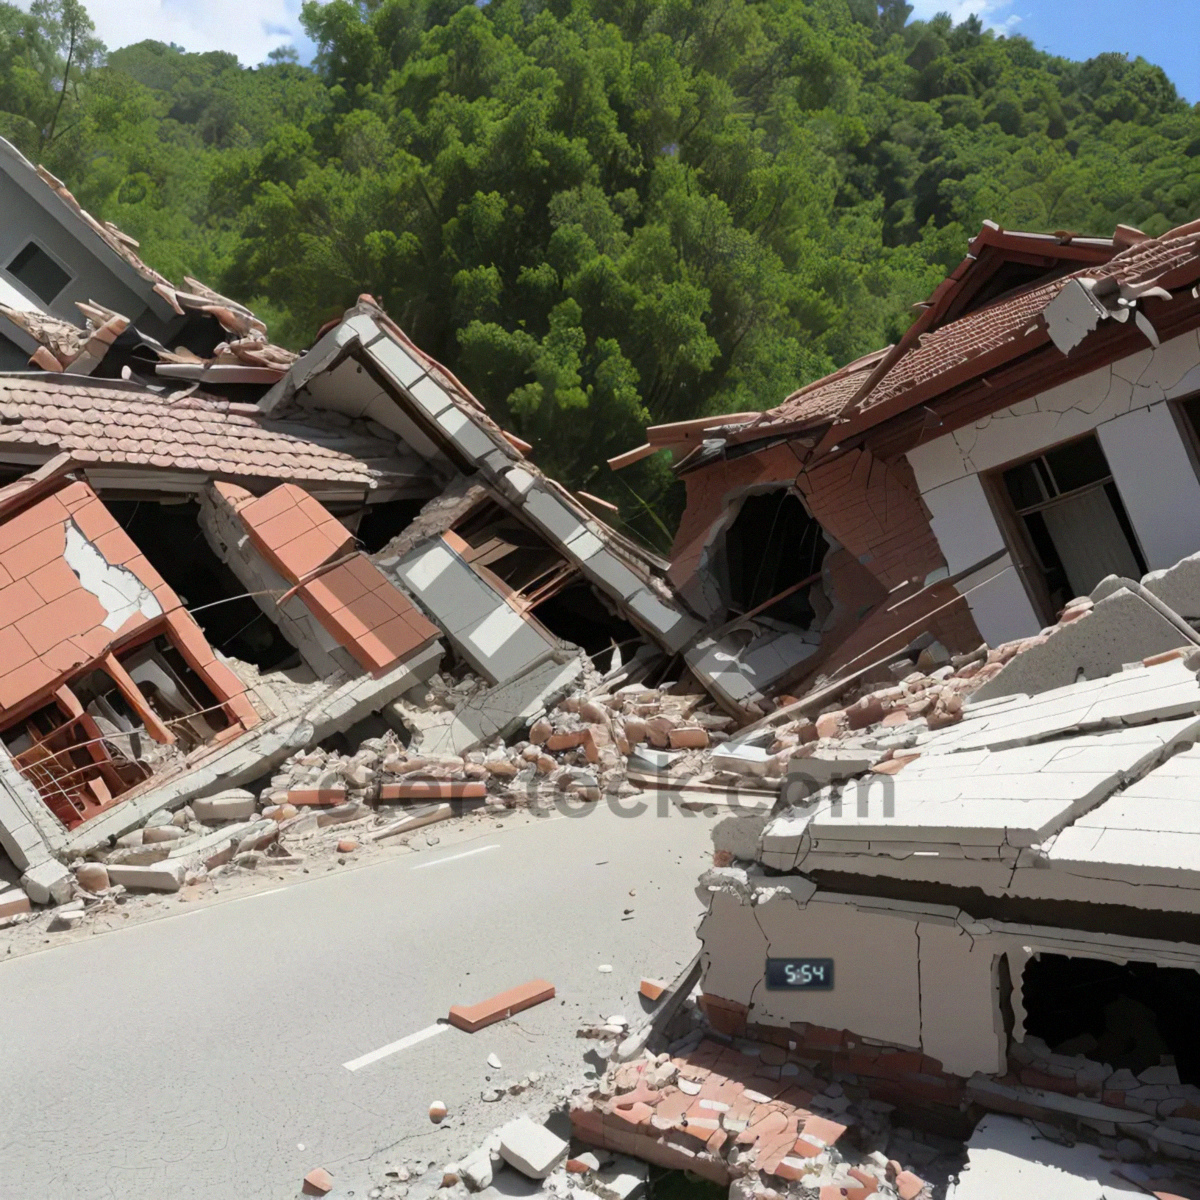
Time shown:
{"hour": 5, "minute": 54}
